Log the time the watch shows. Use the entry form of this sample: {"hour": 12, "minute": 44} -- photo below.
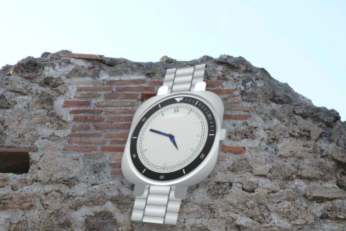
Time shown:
{"hour": 4, "minute": 48}
